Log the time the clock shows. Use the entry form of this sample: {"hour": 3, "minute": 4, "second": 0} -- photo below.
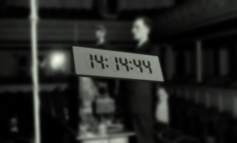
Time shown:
{"hour": 14, "minute": 14, "second": 44}
